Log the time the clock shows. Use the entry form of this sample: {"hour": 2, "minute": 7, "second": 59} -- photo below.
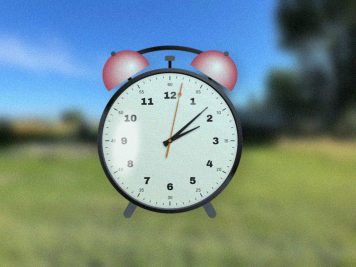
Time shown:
{"hour": 2, "minute": 8, "second": 2}
